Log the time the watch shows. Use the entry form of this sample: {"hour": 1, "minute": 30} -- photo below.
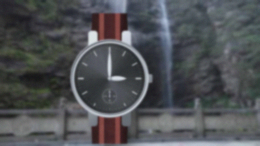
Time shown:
{"hour": 3, "minute": 0}
